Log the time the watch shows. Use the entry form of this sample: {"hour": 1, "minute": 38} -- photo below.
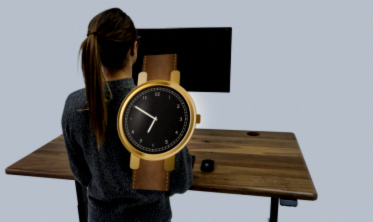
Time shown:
{"hour": 6, "minute": 50}
